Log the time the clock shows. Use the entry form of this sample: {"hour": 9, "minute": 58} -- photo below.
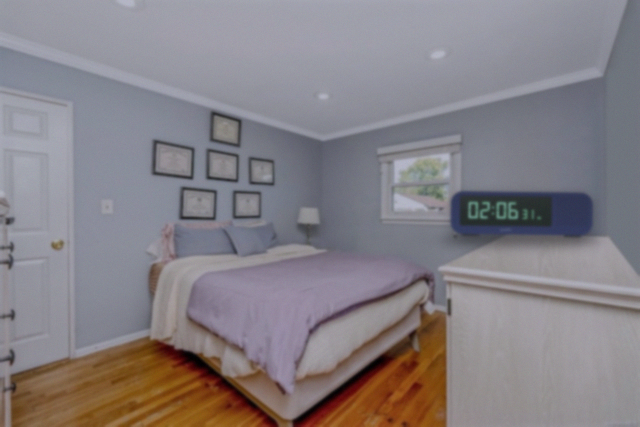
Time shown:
{"hour": 2, "minute": 6}
